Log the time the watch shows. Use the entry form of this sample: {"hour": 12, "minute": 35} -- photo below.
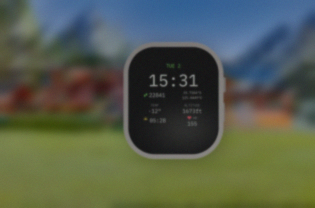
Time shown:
{"hour": 15, "minute": 31}
